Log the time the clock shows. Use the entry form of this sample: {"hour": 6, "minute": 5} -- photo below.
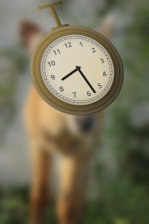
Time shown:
{"hour": 8, "minute": 28}
